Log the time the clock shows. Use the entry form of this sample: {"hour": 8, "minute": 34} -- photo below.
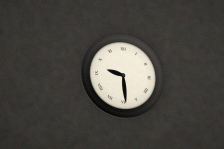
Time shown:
{"hour": 9, "minute": 29}
